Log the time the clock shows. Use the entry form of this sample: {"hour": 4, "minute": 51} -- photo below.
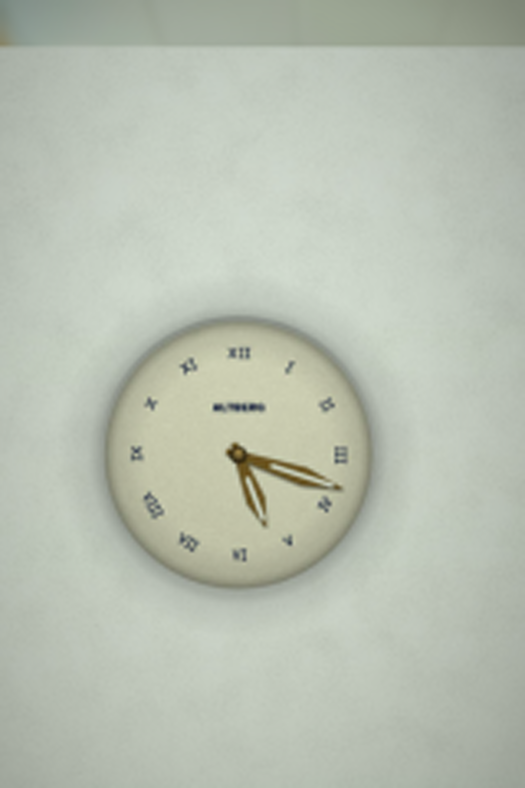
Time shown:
{"hour": 5, "minute": 18}
